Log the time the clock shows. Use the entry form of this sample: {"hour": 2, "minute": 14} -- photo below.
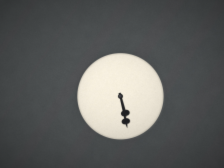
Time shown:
{"hour": 5, "minute": 28}
